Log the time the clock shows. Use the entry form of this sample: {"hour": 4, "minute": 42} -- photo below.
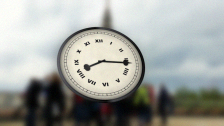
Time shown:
{"hour": 8, "minute": 16}
